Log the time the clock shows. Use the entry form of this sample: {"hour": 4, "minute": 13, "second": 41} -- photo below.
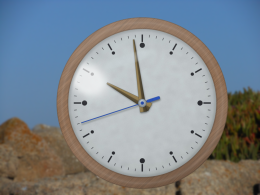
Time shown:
{"hour": 9, "minute": 58, "second": 42}
